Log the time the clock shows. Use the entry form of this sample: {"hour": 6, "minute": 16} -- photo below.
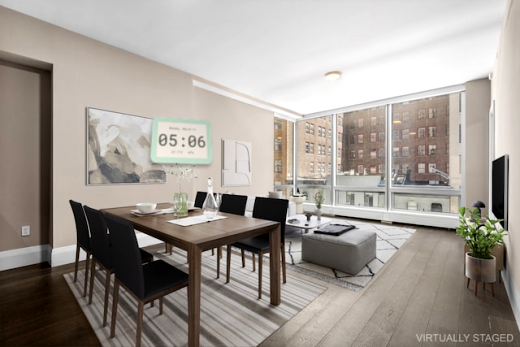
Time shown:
{"hour": 5, "minute": 6}
